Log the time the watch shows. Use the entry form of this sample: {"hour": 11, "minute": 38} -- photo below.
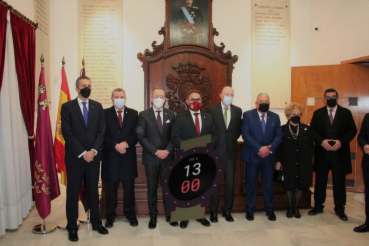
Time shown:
{"hour": 13, "minute": 0}
